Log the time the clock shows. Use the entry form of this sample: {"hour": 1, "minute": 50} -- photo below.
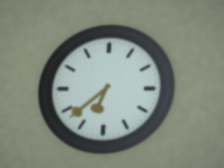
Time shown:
{"hour": 6, "minute": 38}
